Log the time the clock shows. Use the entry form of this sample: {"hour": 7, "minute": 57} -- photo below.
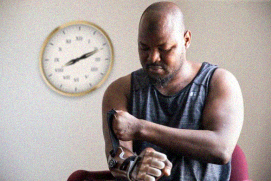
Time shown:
{"hour": 8, "minute": 11}
